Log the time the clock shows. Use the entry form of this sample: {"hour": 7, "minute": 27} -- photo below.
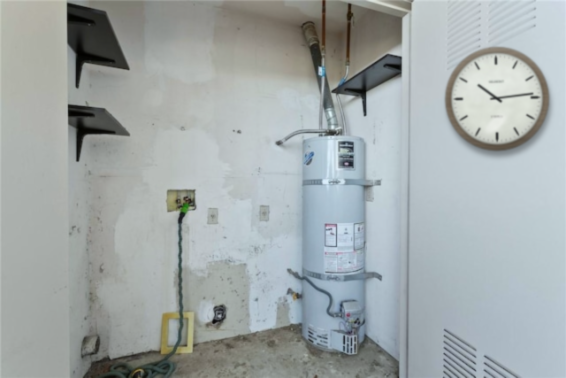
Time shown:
{"hour": 10, "minute": 14}
